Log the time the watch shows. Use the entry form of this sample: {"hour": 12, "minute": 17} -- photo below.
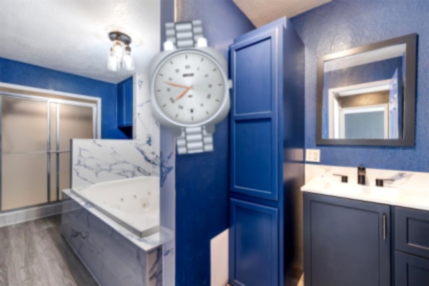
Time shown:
{"hour": 7, "minute": 48}
